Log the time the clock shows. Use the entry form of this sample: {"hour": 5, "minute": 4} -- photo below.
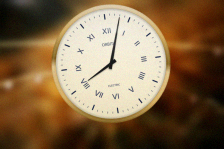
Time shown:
{"hour": 8, "minute": 3}
